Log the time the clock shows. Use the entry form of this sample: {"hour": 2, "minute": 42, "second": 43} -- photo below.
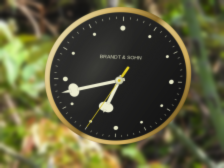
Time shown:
{"hour": 6, "minute": 42, "second": 35}
